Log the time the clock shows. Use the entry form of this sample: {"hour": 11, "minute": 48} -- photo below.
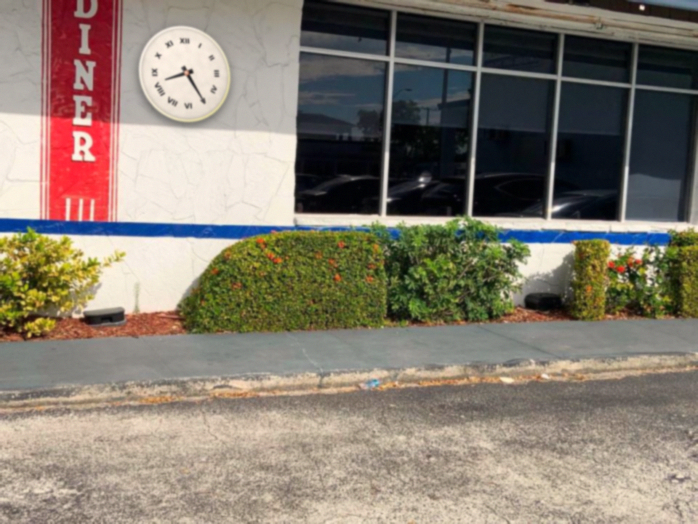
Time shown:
{"hour": 8, "minute": 25}
